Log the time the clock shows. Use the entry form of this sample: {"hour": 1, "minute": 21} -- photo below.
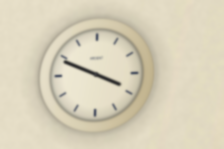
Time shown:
{"hour": 3, "minute": 49}
